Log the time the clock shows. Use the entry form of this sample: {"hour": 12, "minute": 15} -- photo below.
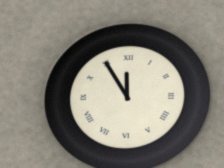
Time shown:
{"hour": 11, "minute": 55}
